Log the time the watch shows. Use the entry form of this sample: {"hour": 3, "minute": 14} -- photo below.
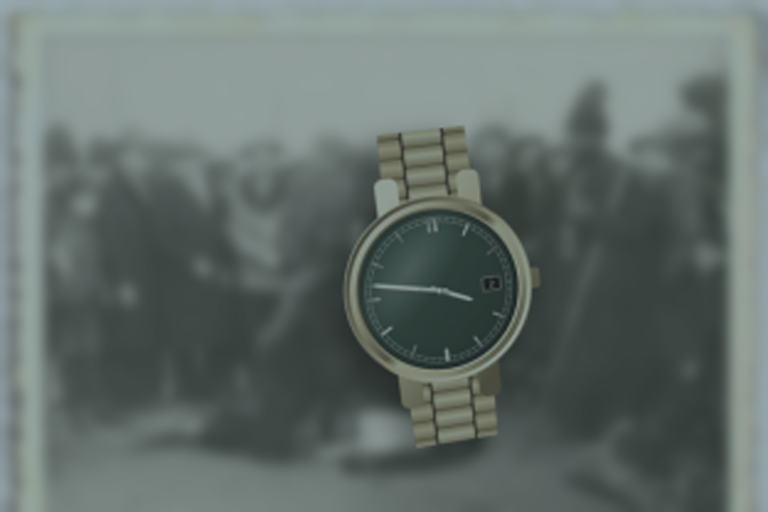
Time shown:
{"hour": 3, "minute": 47}
